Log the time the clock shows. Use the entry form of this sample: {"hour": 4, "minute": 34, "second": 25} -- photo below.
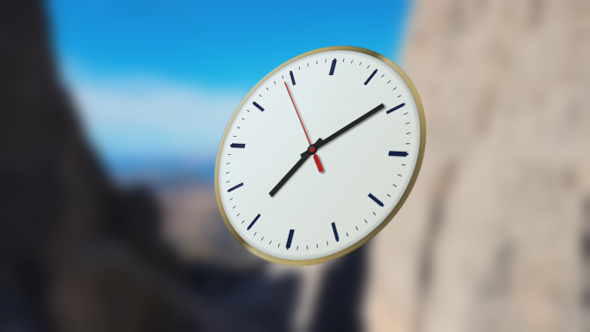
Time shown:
{"hour": 7, "minute": 8, "second": 54}
